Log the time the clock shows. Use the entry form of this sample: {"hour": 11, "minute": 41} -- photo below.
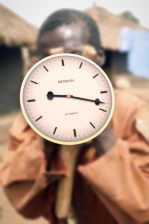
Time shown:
{"hour": 9, "minute": 18}
